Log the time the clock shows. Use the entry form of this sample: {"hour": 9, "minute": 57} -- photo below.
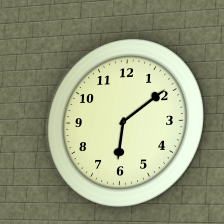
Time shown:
{"hour": 6, "minute": 9}
